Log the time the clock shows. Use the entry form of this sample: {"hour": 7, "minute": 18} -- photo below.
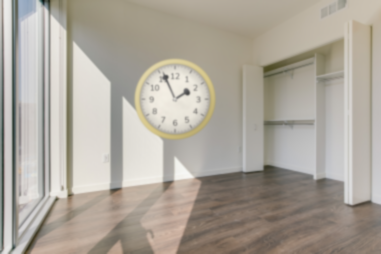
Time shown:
{"hour": 1, "minute": 56}
